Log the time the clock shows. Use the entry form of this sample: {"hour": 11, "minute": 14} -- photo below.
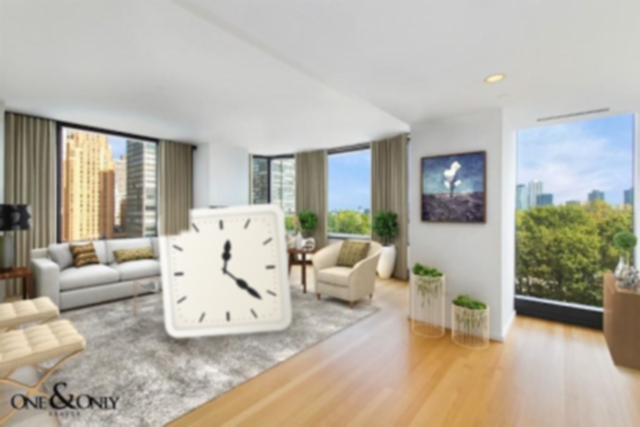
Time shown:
{"hour": 12, "minute": 22}
